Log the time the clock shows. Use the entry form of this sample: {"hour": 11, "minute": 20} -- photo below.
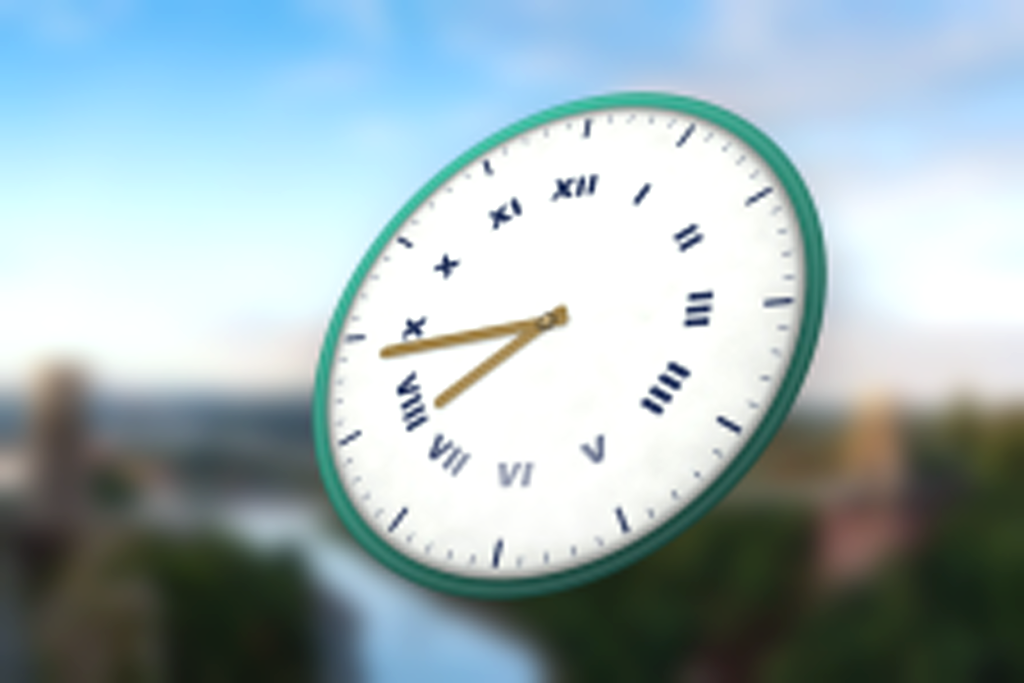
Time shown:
{"hour": 7, "minute": 44}
